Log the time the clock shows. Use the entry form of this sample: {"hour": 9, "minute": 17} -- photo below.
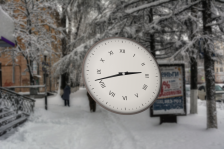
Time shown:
{"hour": 2, "minute": 42}
